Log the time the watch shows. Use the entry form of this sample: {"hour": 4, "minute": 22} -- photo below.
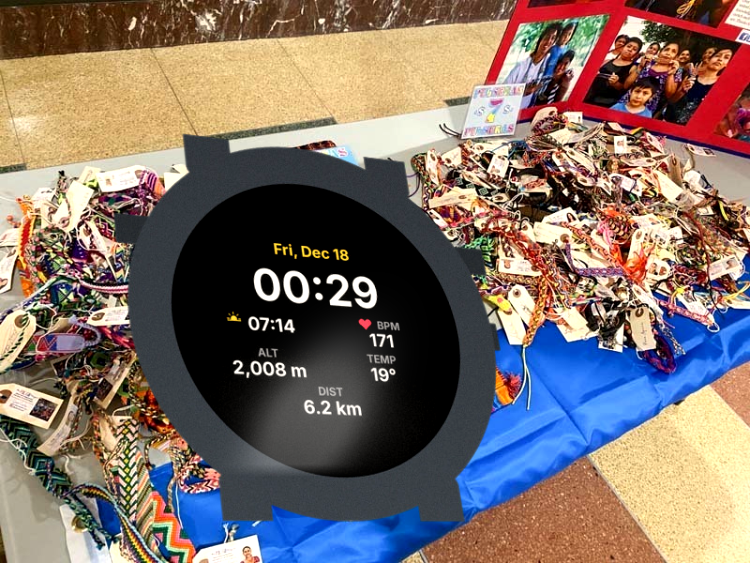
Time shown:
{"hour": 0, "minute": 29}
